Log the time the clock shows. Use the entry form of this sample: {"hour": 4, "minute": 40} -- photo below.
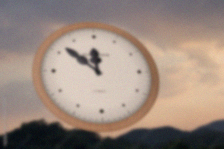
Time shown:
{"hour": 11, "minute": 52}
